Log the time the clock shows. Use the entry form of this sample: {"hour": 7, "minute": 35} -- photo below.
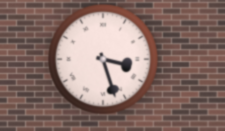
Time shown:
{"hour": 3, "minute": 27}
